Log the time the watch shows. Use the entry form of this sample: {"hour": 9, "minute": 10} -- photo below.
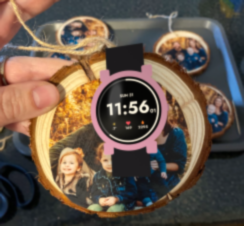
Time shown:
{"hour": 11, "minute": 56}
